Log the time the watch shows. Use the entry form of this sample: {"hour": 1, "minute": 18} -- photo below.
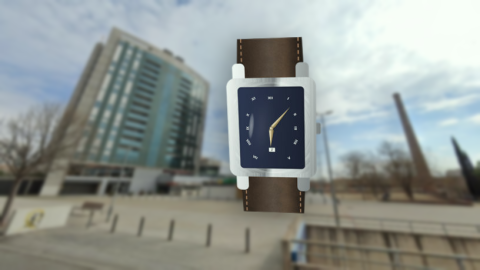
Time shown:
{"hour": 6, "minute": 7}
